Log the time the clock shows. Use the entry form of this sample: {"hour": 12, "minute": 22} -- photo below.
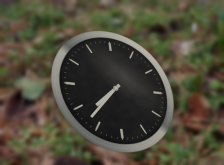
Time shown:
{"hour": 7, "minute": 37}
